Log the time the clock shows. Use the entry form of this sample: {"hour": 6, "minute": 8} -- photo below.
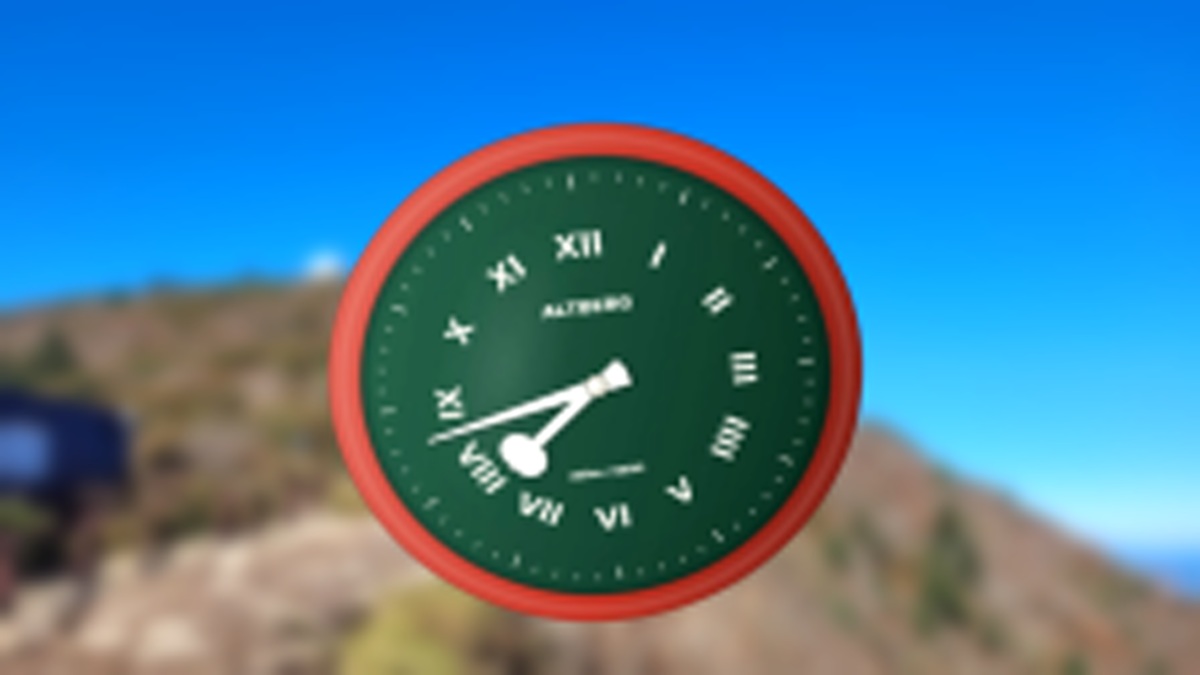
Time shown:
{"hour": 7, "minute": 43}
